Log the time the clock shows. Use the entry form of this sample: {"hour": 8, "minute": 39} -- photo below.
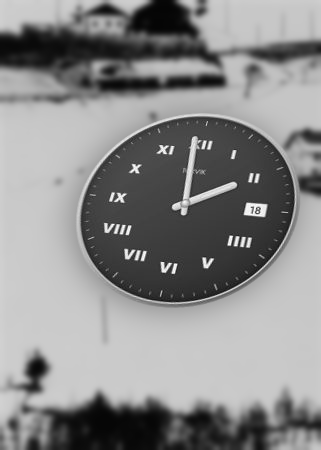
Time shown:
{"hour": 1, "minute": 59}
